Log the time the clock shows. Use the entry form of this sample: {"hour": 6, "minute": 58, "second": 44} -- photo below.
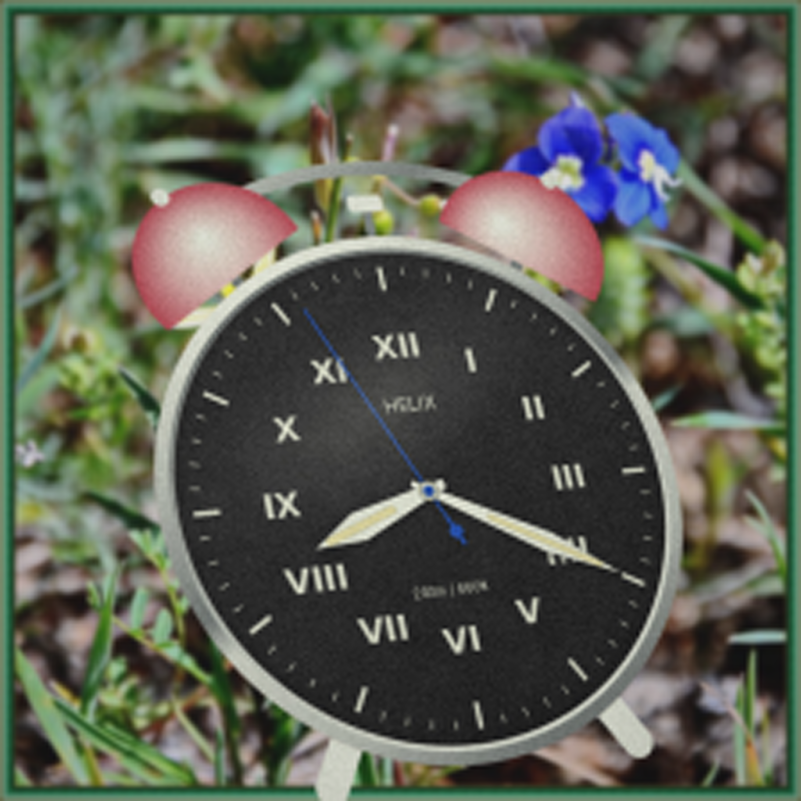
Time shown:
{"hour": 8, "minute": 19, "second": 56}
